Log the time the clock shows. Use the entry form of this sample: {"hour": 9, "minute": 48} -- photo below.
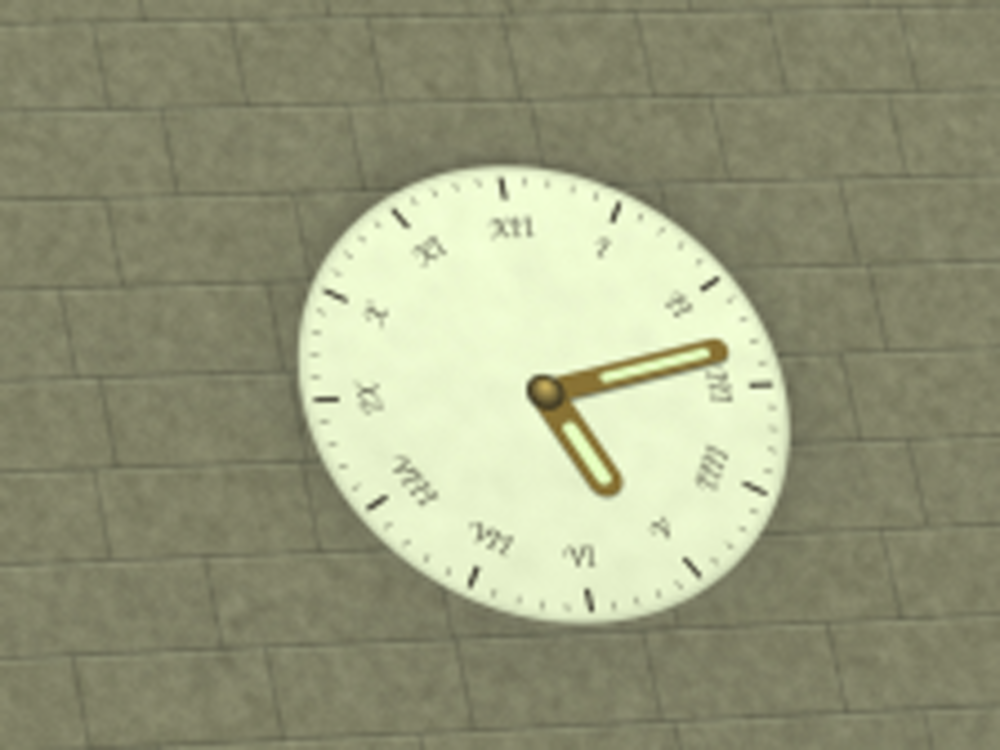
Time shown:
{"hour": 5, "minute": 13}
